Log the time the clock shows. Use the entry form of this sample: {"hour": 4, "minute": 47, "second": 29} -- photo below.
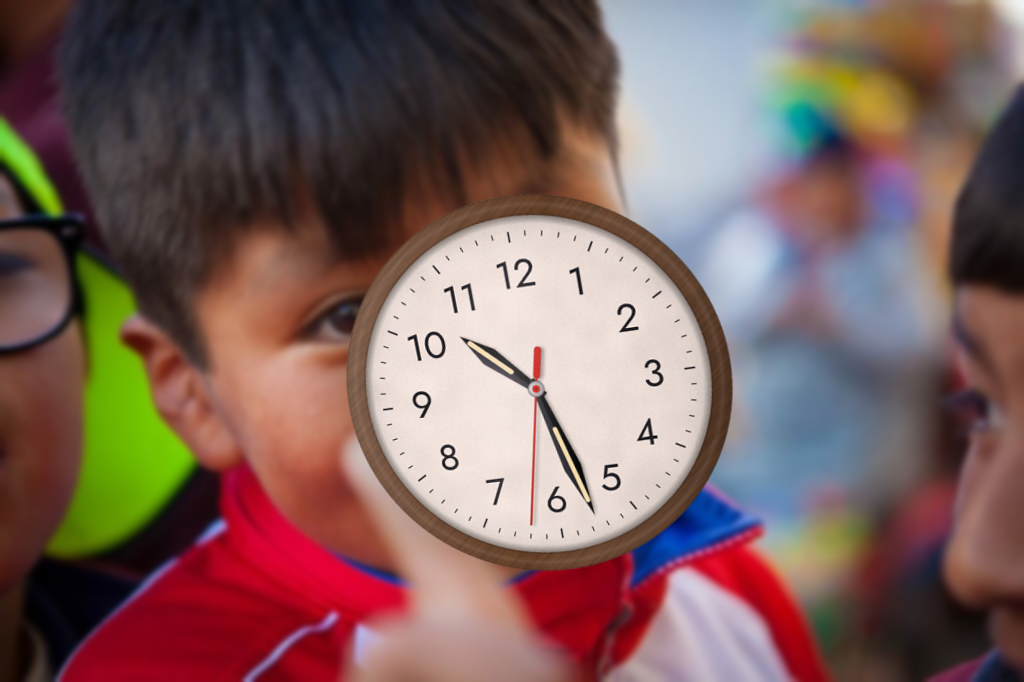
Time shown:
{"hour": 10, "minute": 27, "second": 32}
